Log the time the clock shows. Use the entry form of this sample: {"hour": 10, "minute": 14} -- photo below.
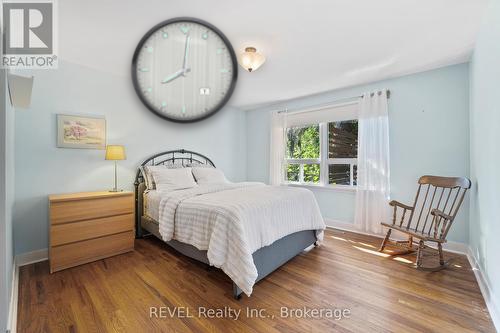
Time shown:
{"hour": 8, "minute": 1}
